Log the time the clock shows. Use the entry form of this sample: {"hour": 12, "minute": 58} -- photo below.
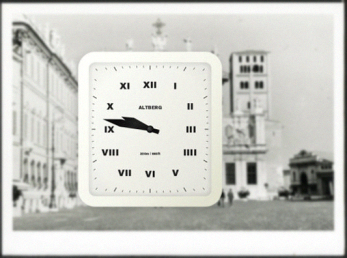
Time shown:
{"hour": 9, "minute": 47}
